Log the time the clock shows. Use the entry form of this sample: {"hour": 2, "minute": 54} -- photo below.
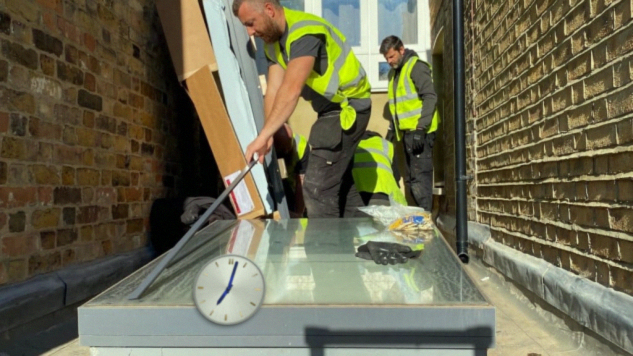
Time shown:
{"hour": 7, "minute": 2}
